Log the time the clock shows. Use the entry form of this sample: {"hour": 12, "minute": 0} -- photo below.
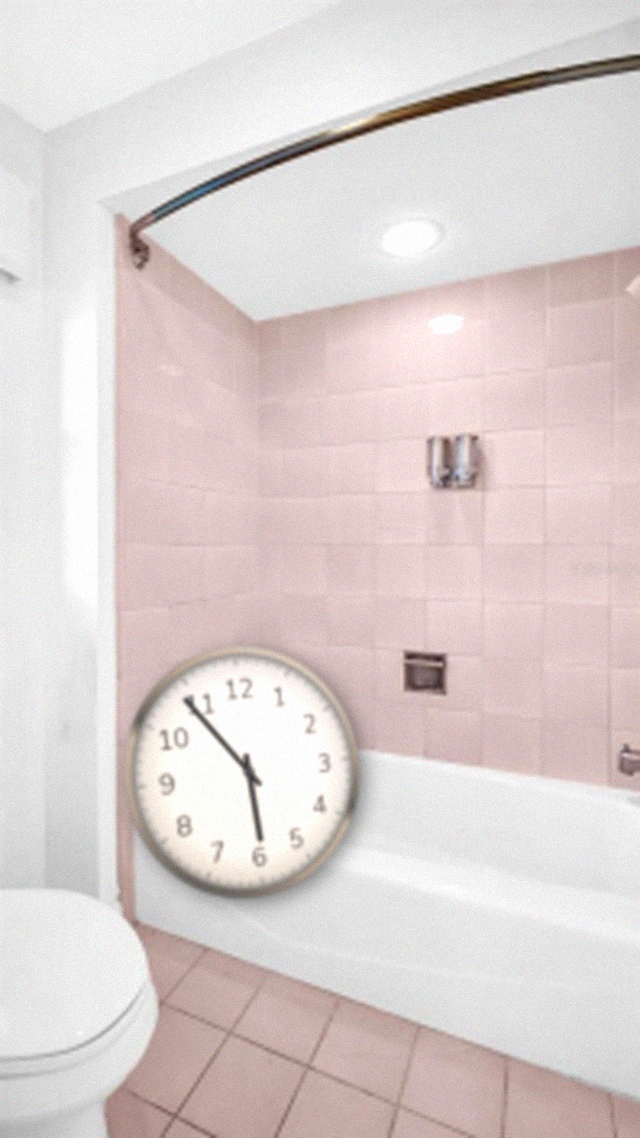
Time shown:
{"hour": 5, "minute": 54}
